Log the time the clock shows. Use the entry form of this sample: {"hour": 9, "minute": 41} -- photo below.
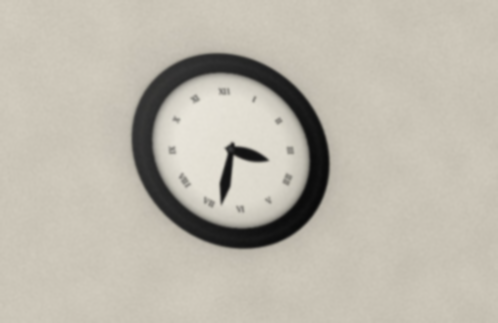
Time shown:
{"hour": 3, "minute": 33}
